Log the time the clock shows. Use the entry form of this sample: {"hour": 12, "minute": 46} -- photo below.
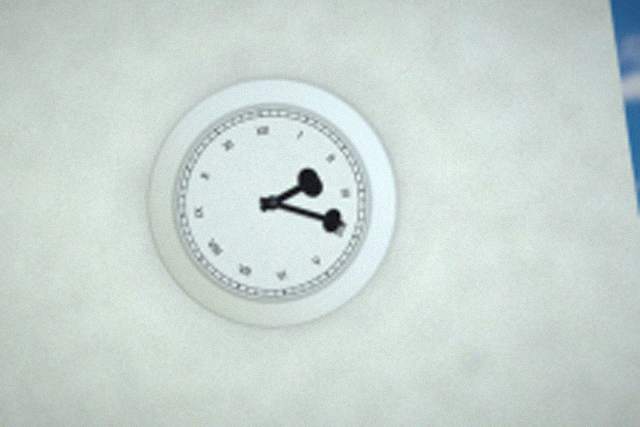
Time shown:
{"hour": 2, "minute": 19}
